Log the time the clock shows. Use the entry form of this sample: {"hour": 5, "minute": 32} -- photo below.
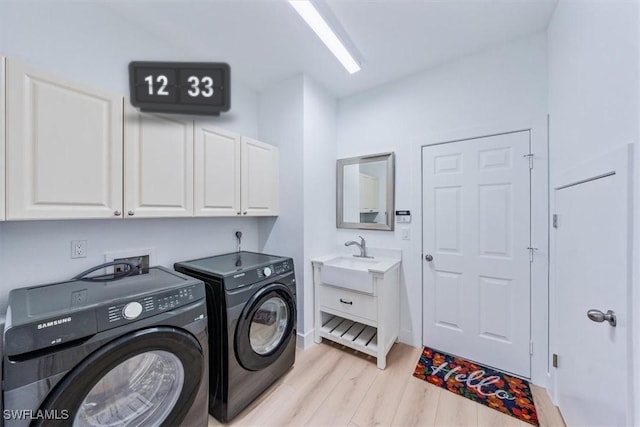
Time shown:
{"hour": 12, "minute": 33}
